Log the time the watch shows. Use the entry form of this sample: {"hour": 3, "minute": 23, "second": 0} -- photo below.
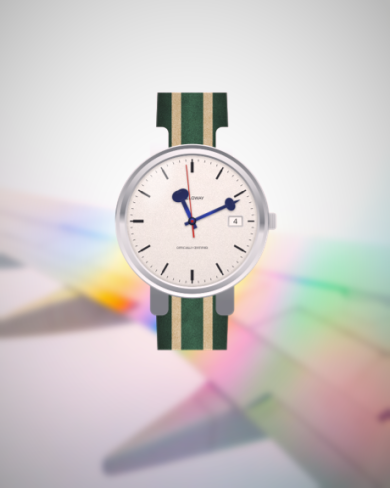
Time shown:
{"hour": 11, "minute": 10, "second": 59}
